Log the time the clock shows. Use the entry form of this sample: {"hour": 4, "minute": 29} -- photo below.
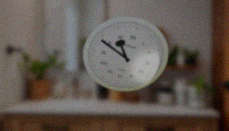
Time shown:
{"hour": 10, "minute": 49}
